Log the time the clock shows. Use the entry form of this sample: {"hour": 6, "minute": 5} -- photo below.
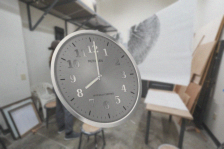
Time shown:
{"hour": 8, "minute": 1}
